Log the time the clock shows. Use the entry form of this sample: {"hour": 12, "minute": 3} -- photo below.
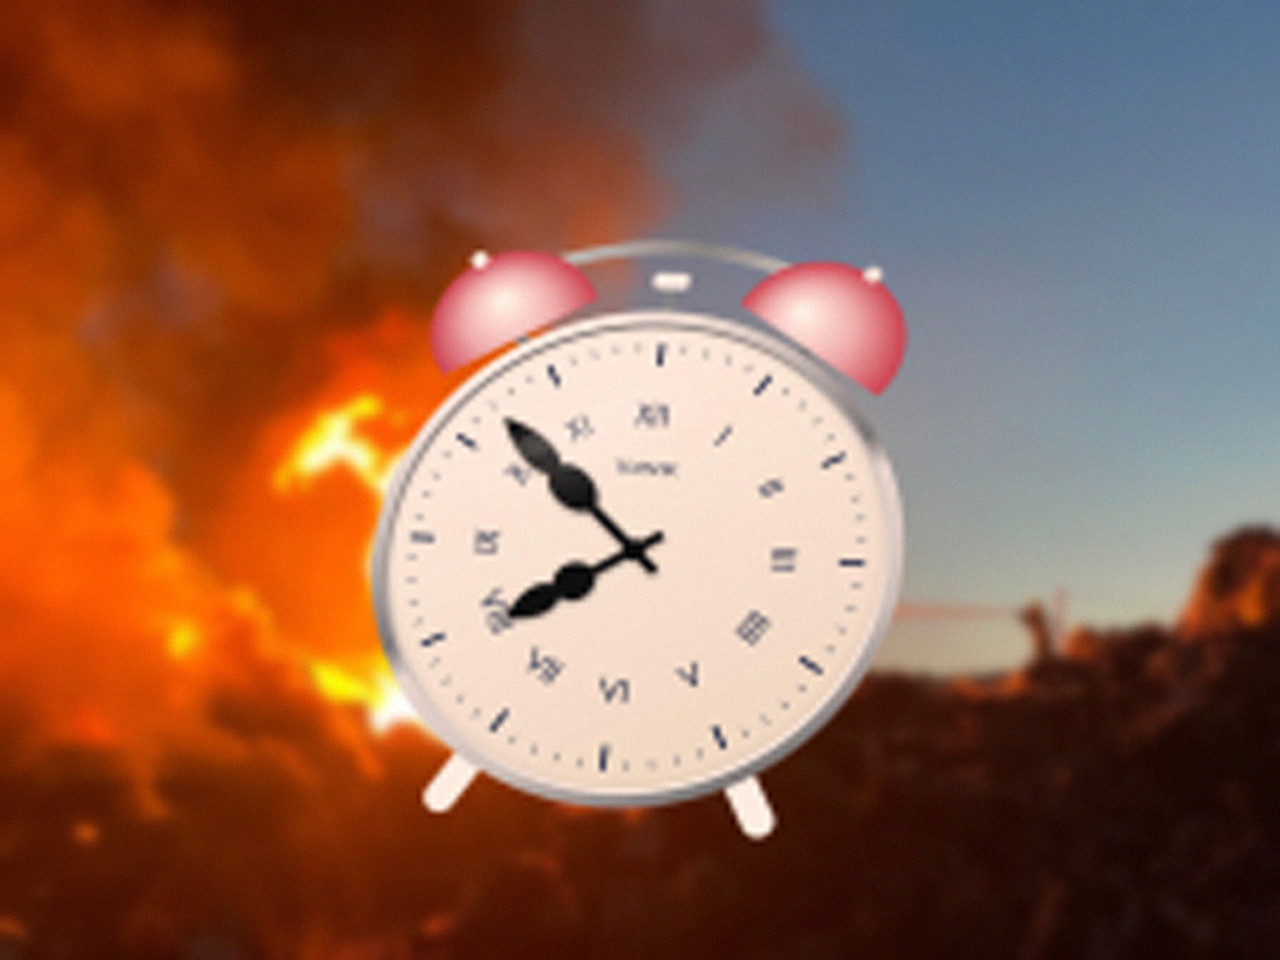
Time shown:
{"hour": 7, "minute": 52}
